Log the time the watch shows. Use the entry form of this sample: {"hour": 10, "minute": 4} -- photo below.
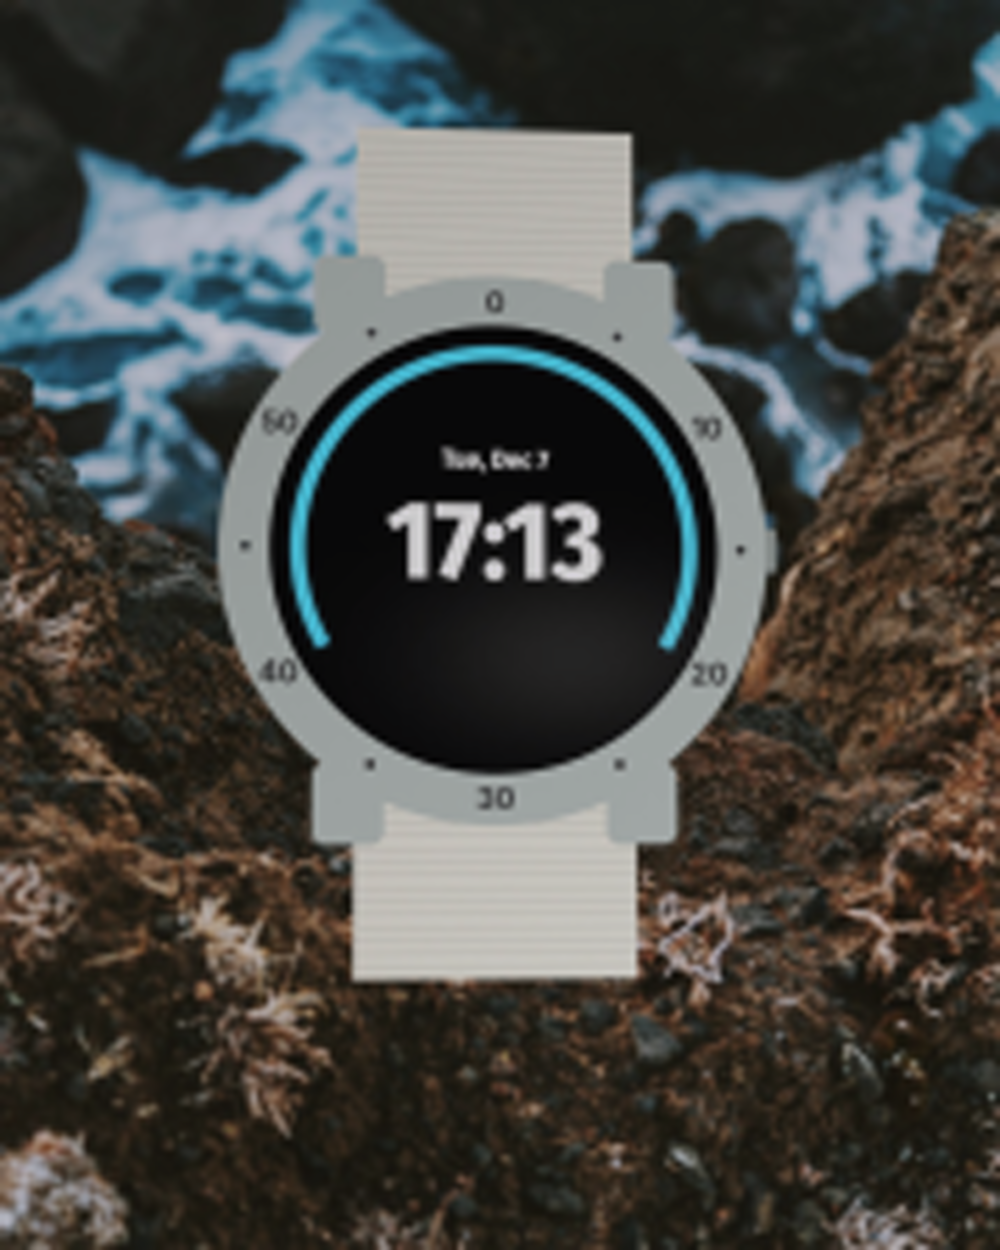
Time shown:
{"hour": 17, "minute": 13}
